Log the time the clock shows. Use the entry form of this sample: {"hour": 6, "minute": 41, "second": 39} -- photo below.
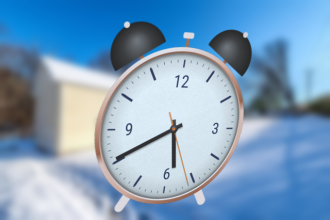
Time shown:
{"hour": 5, "minute": 40, "second": 26}
